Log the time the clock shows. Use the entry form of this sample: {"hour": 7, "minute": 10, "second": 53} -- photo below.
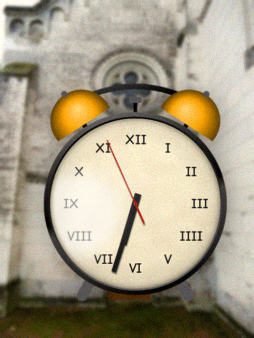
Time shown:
{"hour": 6, "minute": 32, "second": 56}
